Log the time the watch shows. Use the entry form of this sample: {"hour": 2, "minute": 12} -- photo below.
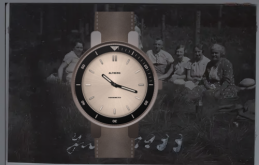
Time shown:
{"hour": 10, "minute": 18}
